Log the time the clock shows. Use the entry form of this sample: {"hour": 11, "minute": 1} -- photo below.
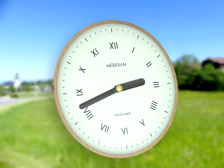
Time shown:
{"hour": 2, "minute": 42}
